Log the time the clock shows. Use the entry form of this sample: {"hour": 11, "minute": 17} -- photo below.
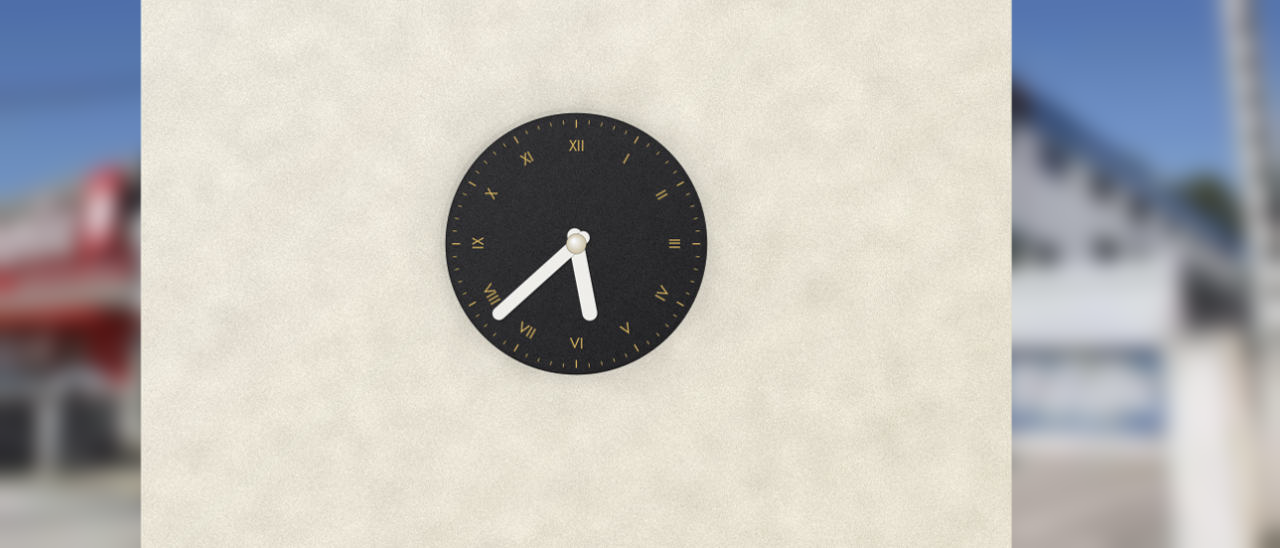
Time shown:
{"hour": 5, "minute": 38}
